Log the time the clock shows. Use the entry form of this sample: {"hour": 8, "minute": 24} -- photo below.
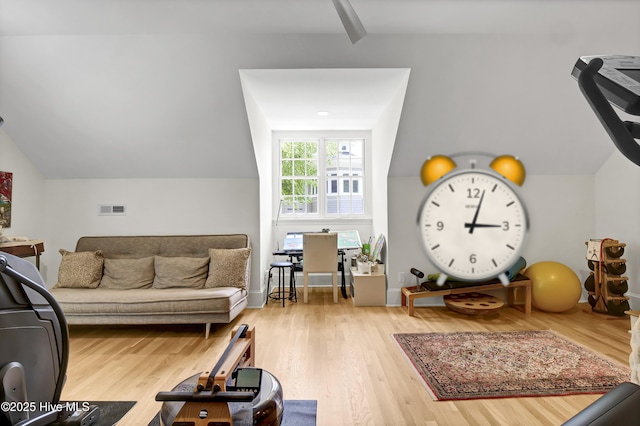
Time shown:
{"hour": 3, "minute": 3}
